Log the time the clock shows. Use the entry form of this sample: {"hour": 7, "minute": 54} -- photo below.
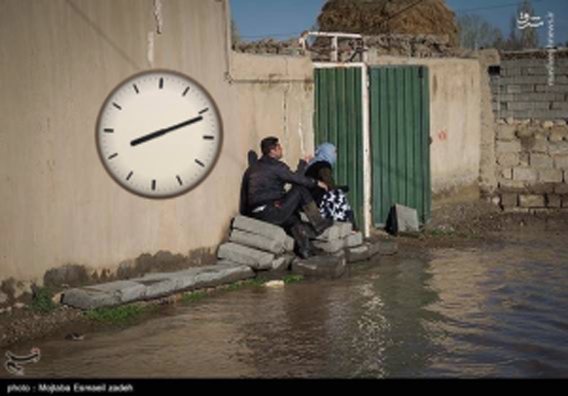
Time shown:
{"hour": 8, "minute": 11}
